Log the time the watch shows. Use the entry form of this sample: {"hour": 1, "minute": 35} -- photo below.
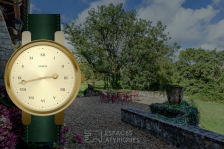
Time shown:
{"hour": 2, "minute": 43}
